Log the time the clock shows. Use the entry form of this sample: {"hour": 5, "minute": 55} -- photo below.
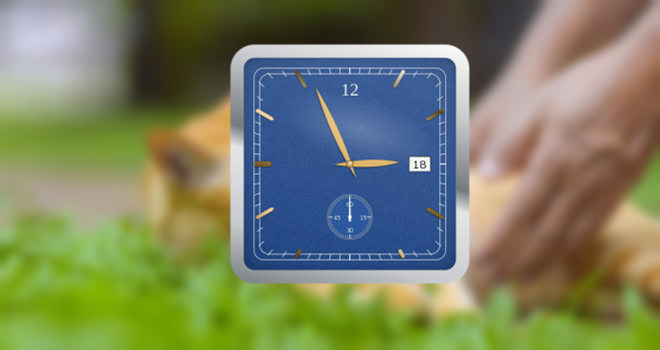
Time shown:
{"hour": 2, "minute": 56}
